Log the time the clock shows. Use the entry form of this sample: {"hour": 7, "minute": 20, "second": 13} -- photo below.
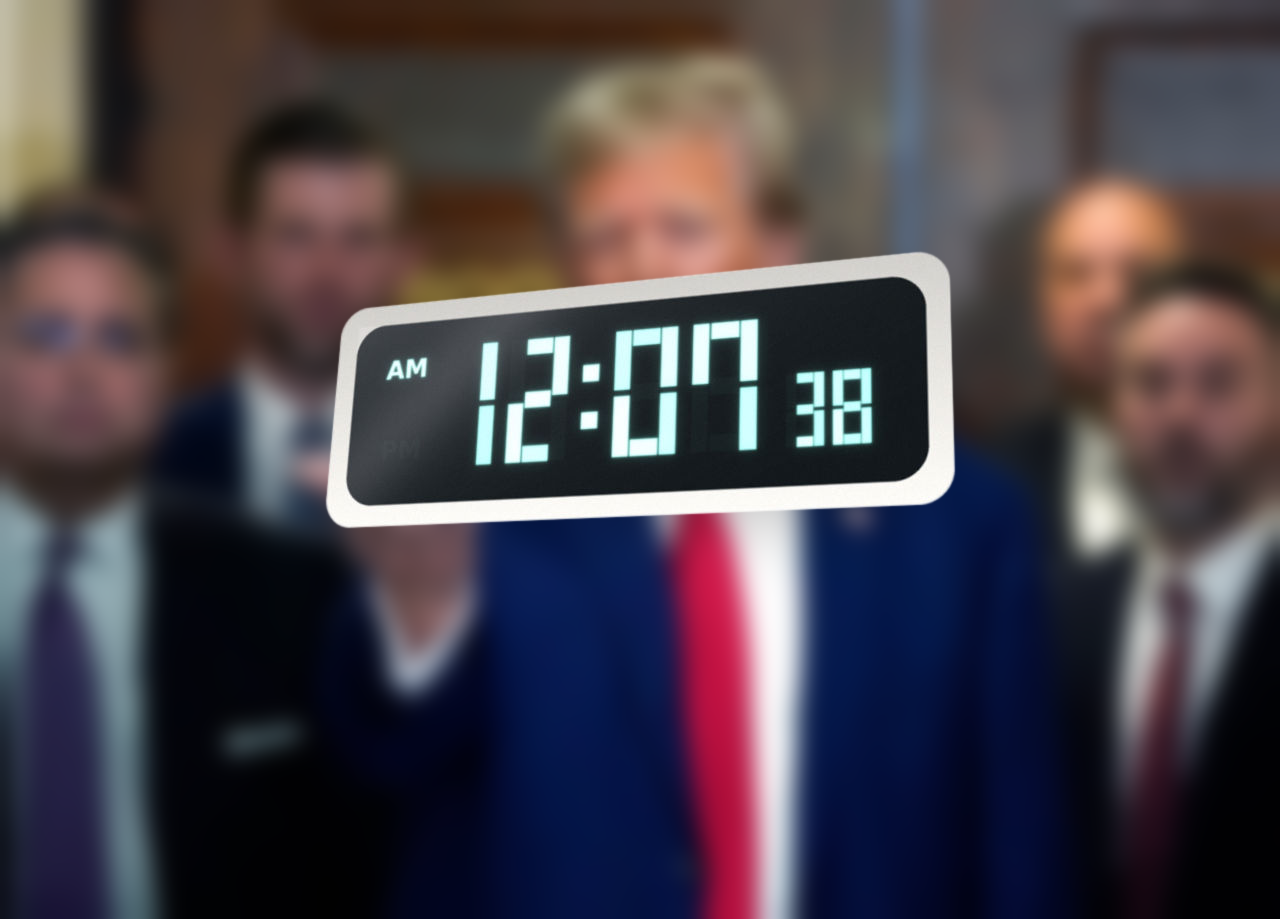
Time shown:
{"hour": 12, "minute": 7, "second": 38}
